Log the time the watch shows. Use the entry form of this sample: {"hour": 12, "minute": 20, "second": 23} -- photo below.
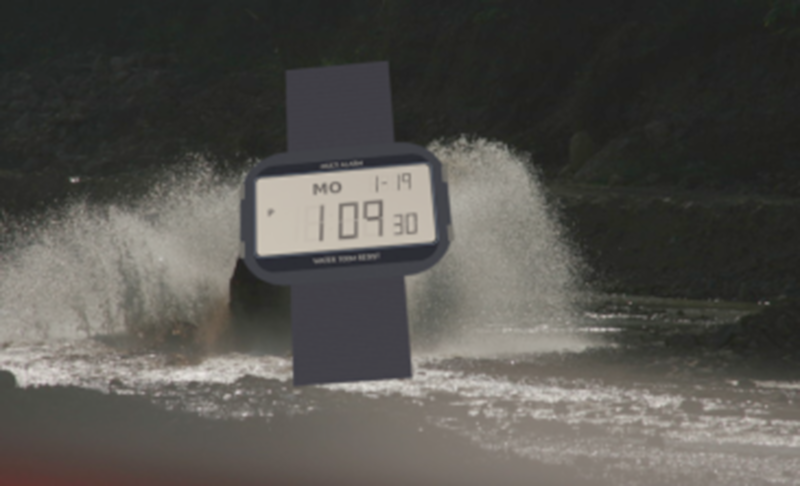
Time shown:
{"hour": 1, "minute": 9, "second": 30}
